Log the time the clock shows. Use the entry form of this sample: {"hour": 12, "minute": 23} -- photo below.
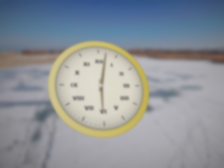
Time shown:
{"hour": 6, "minute": 2}
